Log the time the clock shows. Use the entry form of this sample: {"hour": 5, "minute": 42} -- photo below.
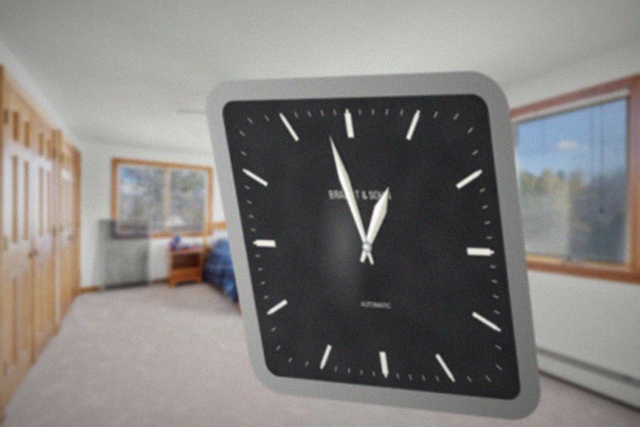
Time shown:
{"hour": 12, "minute": 58}
